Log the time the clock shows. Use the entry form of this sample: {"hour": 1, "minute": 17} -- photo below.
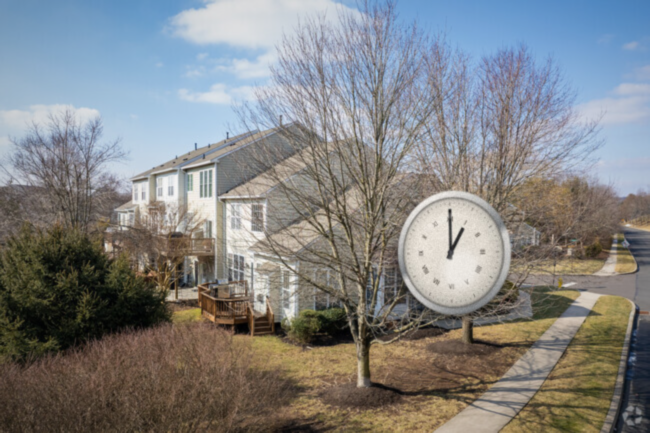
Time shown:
{"hour": 1, "minute": 0}
